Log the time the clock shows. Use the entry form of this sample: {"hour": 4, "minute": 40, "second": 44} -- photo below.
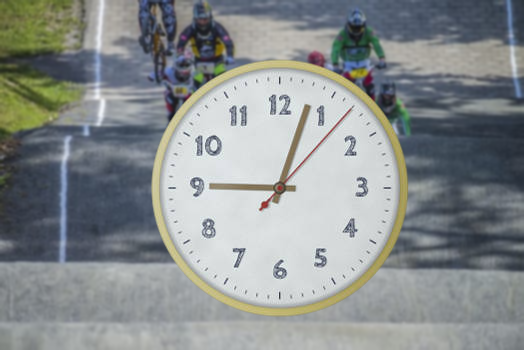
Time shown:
{"hour": 9, "minute": 3, "second": 7}
